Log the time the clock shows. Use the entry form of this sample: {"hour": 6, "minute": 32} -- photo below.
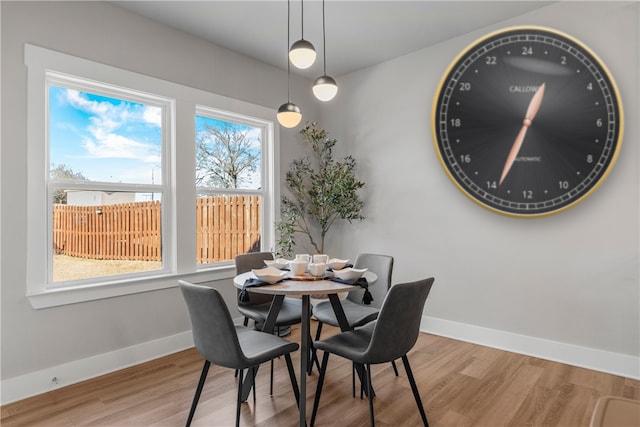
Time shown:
{"hour": 1, "minute": 34}
